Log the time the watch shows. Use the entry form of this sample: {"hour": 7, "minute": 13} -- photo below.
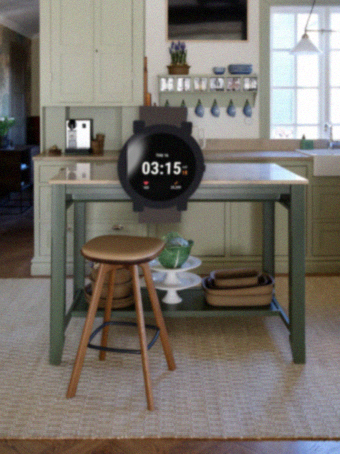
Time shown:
{"hour": 3, "minute": 15}
